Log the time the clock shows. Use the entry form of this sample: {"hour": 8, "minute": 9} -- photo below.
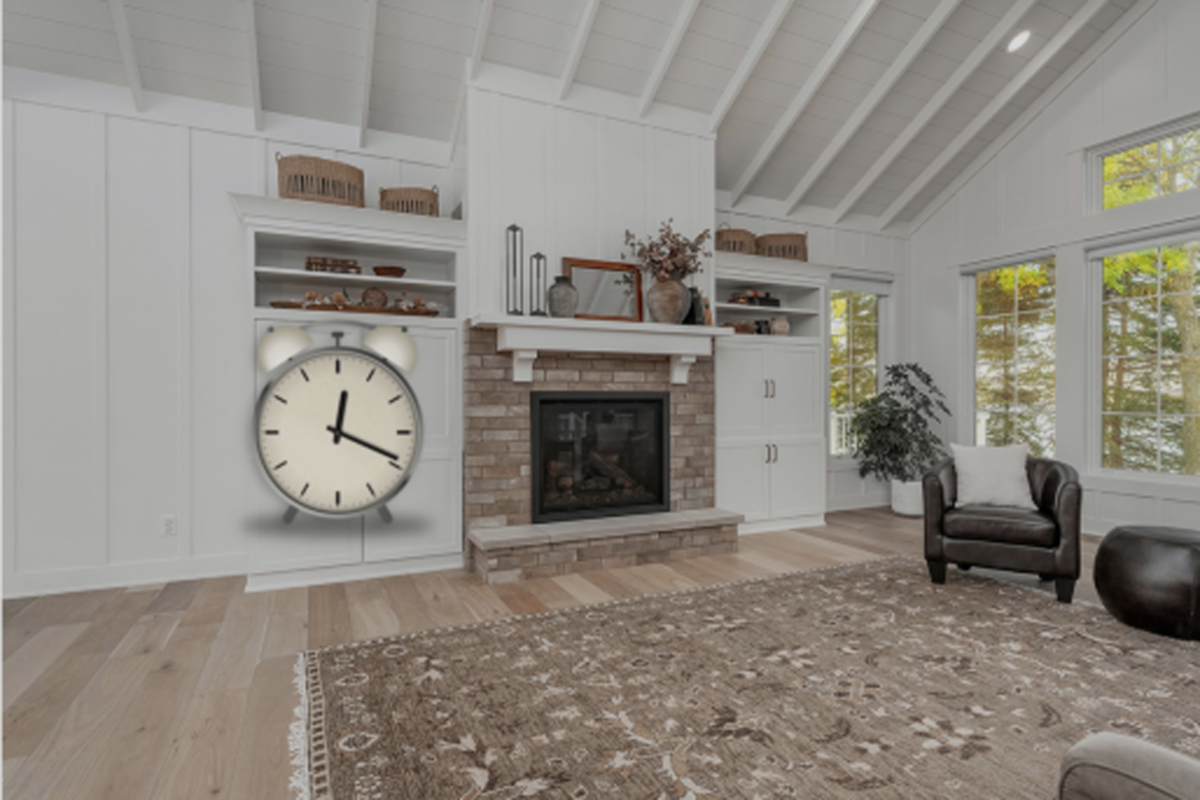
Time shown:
{"hour": 12, "minute": 19}
